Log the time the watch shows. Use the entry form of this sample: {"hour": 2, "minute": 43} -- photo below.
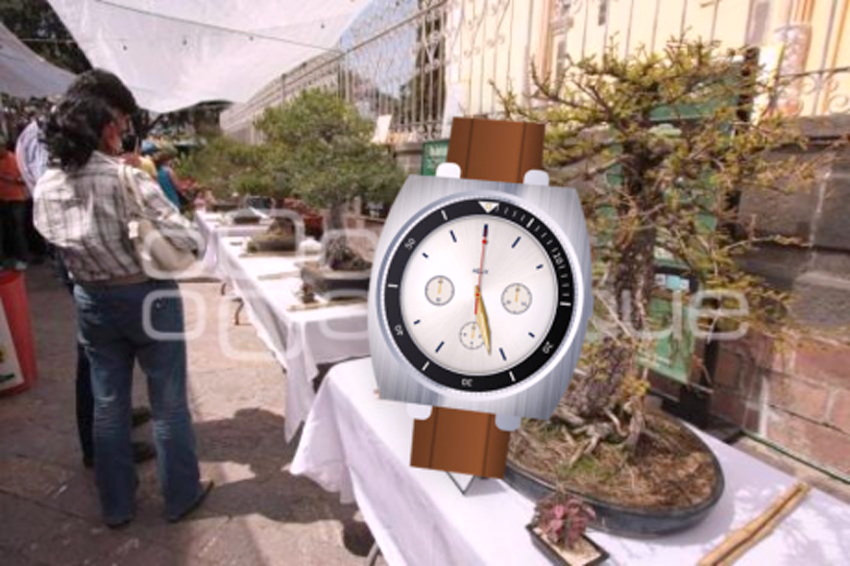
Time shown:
{"hour": 5, "minute": 27}
